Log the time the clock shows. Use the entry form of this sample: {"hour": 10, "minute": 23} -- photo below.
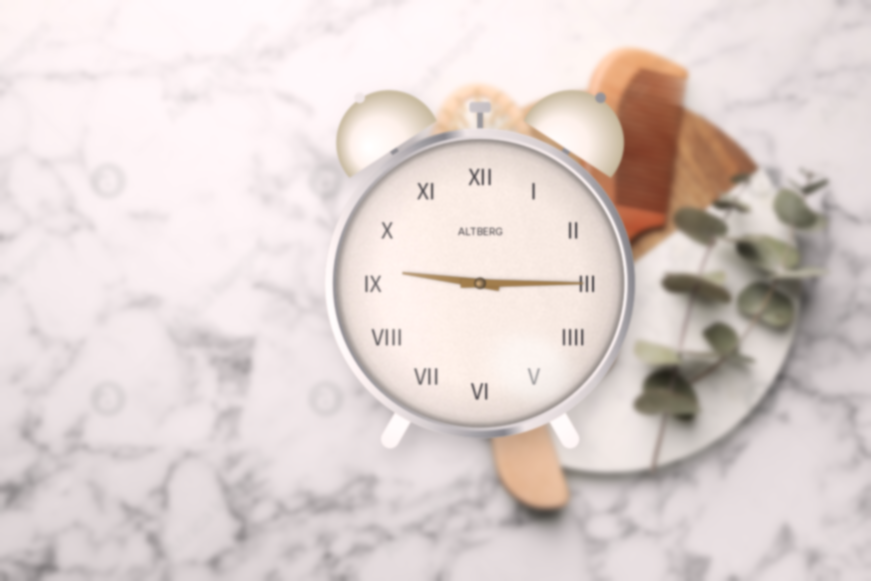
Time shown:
{"hour": 9, "minute": 15}
